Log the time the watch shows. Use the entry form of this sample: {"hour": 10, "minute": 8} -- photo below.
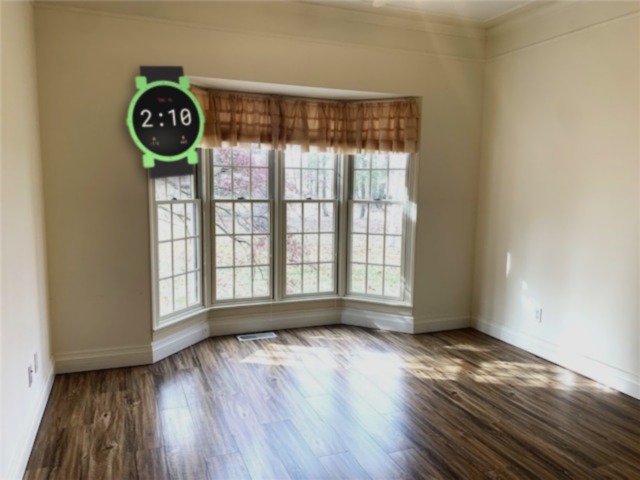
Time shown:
{"hour": 2, "minute": 10}
